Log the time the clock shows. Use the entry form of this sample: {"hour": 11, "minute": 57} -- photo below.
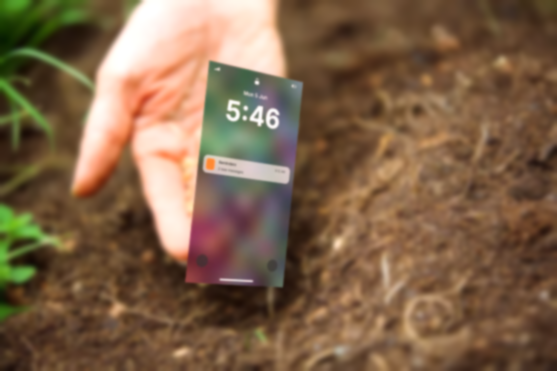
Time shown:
{"hour": 5, "minute": 46}
